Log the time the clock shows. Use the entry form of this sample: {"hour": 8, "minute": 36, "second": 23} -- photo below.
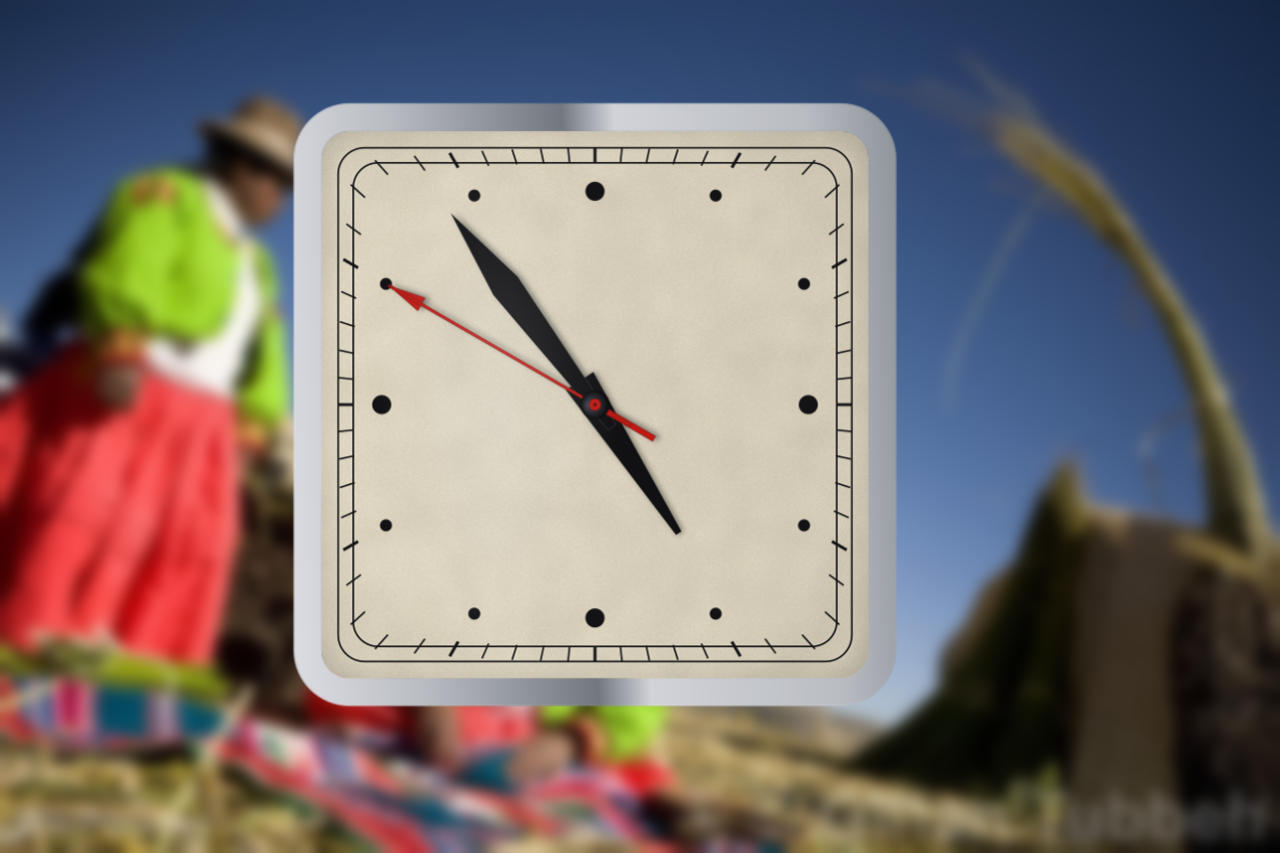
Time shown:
{"hour": 4, "minute": 53, "second": 50}
